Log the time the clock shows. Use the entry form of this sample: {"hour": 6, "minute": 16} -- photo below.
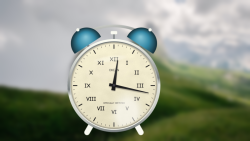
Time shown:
{"hour": 12, "minute": 17}
